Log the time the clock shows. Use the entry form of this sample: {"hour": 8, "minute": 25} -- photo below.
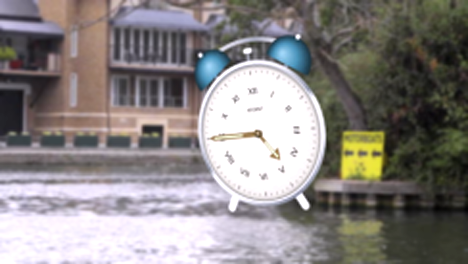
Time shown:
{"hour": 4, "minute": 45}
